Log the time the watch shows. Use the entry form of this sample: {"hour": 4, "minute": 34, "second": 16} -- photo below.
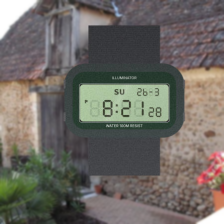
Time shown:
{"hour": 8, "minute": 21, "second": 28}
